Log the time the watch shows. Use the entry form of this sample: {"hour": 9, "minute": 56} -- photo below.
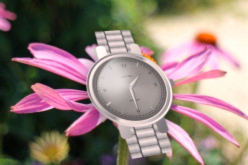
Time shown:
{"hour": 1, "minute": 30}
